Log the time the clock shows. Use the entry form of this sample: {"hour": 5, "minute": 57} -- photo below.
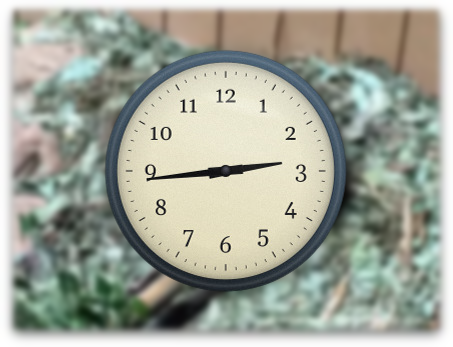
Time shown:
{"hour": 2, "minute": 44}
